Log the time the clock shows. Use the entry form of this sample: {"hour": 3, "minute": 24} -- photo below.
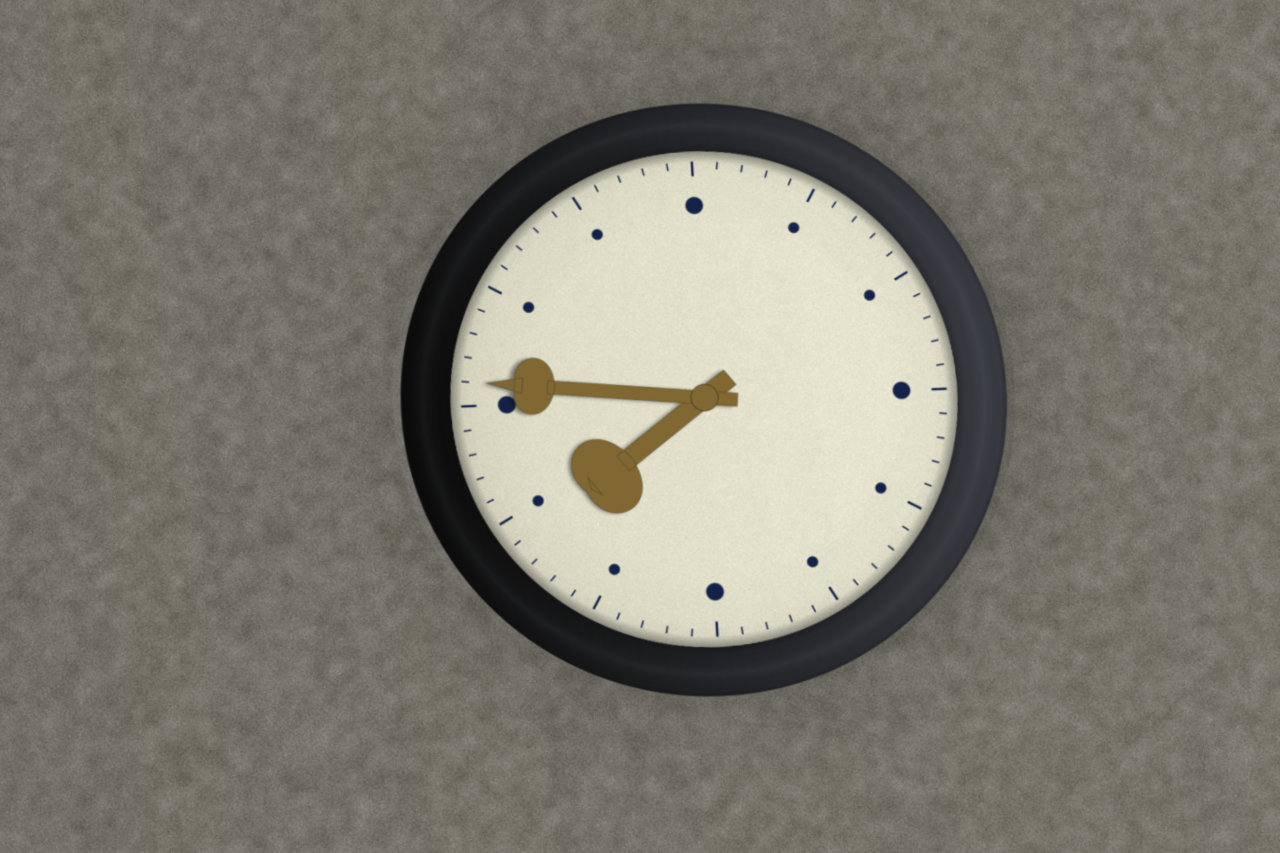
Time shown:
{"hour": 7, "minute": 46}
